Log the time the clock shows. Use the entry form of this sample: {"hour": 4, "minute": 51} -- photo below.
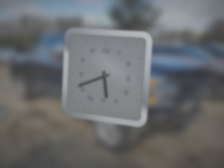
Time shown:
{"hour": 5, "minute": 41}
